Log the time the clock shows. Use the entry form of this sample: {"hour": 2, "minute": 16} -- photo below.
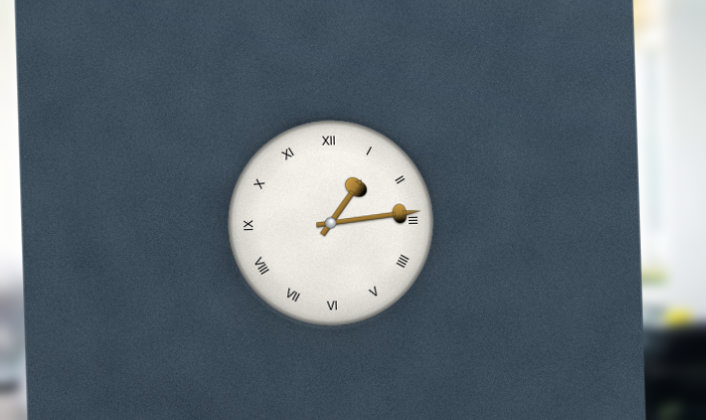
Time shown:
{"hour": 1, "minute": 14}
